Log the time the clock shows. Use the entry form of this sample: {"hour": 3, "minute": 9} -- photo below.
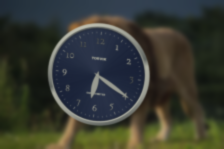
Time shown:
{"hour": 6, "minute": 20}
